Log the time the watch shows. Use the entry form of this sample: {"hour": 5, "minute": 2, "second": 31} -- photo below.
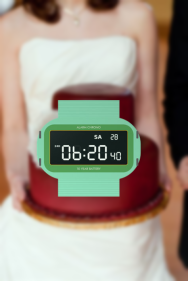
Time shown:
{"hour": 6, "minute": 20, "second": 40}
